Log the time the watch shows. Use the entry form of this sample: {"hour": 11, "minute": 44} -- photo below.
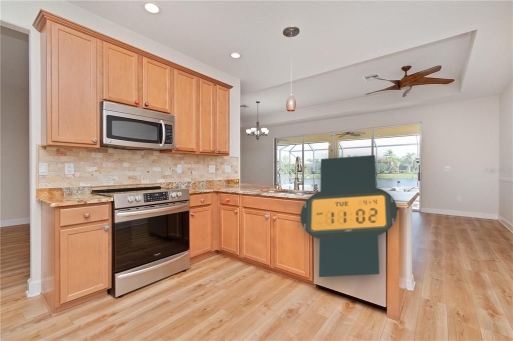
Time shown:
{"hour": 11, "minute": 2}
